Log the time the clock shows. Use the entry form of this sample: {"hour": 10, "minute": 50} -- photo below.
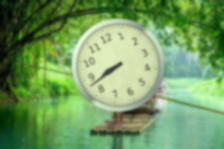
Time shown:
{"hour": 8, "minute": 43}
